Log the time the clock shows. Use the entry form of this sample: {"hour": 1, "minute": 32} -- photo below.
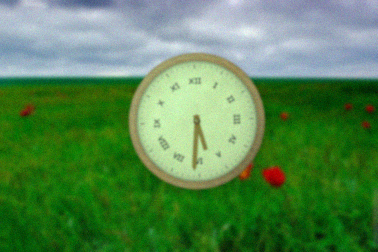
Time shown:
{"hour": 5, "minute": 31}
